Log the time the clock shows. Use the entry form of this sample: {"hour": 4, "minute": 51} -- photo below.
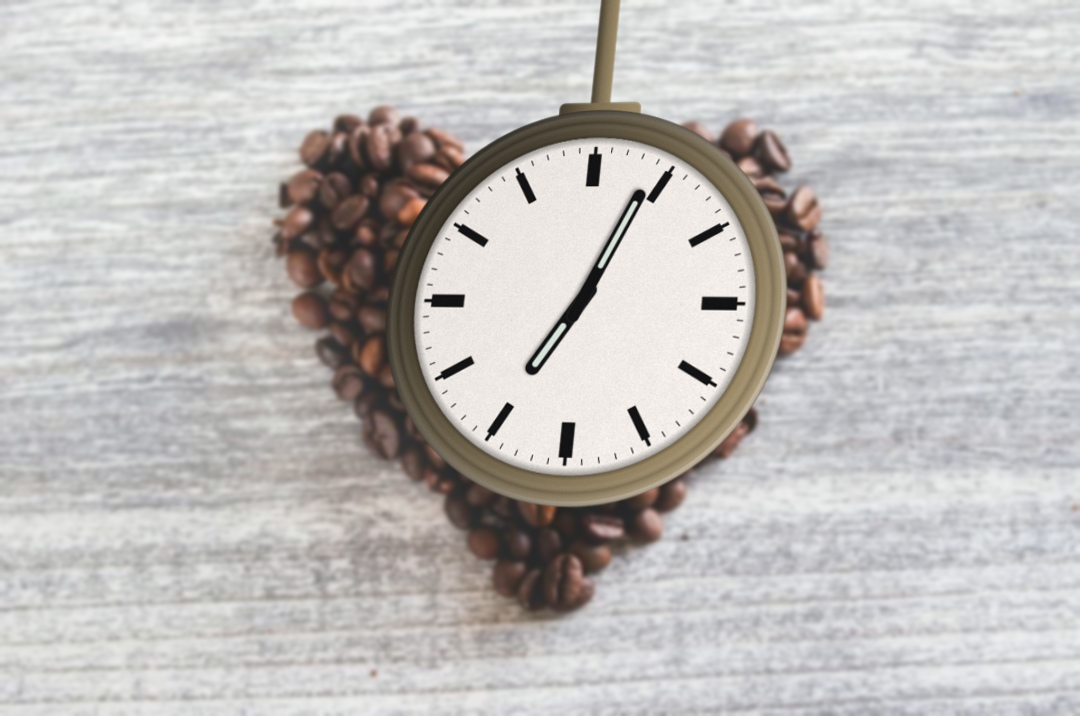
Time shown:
{"hour": 7, "minute": 4}
